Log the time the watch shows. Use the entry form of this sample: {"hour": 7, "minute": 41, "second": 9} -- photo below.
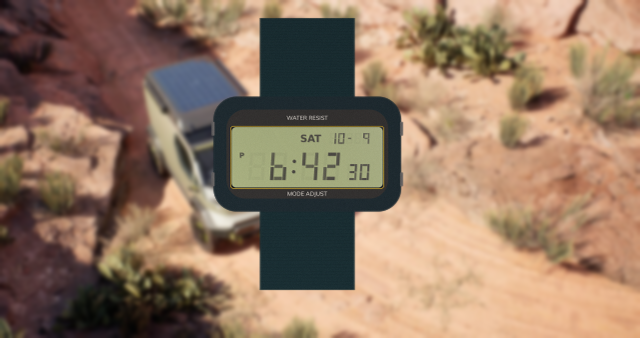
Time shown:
{"hour": 6, "minute": 42, "second": 30}
